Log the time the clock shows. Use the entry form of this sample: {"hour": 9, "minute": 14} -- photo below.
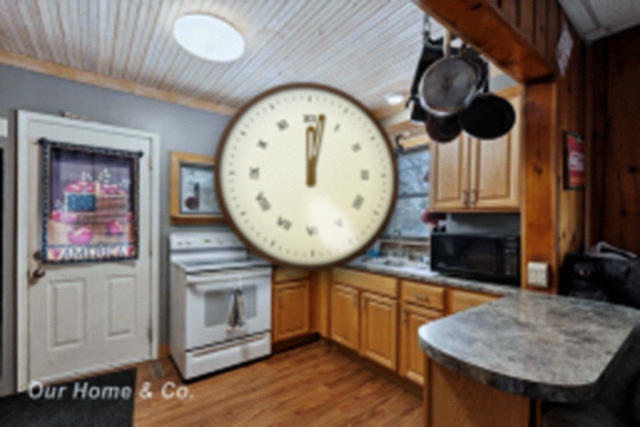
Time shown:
{"hour": 12, "minute": 2}
